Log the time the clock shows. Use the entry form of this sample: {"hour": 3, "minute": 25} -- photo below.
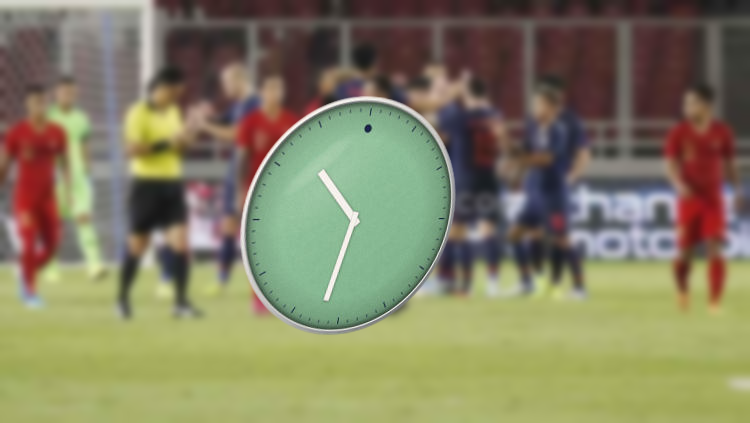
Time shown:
{"hour": 10, "minute": 32}
